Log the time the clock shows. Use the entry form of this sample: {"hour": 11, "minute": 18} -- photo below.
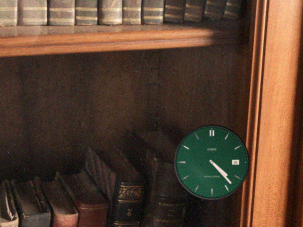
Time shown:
{"hour": 4, "minute": 23}
